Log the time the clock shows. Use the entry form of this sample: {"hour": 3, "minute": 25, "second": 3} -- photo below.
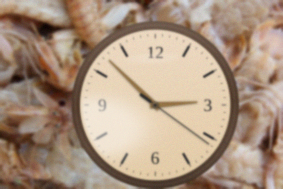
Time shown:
{"hour": 2, "minute": 52, "second": 21}
